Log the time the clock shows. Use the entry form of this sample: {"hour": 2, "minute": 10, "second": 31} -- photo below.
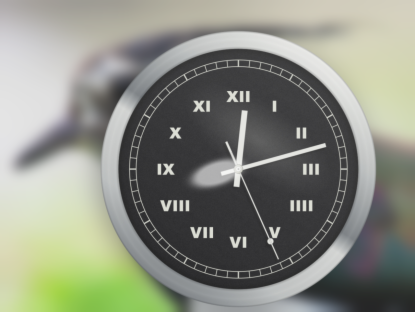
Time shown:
{"hour": 12, "minute": 12, "second": 26}
